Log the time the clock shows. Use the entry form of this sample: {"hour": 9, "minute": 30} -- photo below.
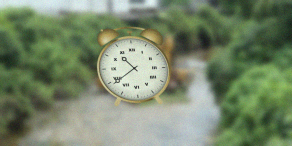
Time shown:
{"hour": 10, "minute": 39}
